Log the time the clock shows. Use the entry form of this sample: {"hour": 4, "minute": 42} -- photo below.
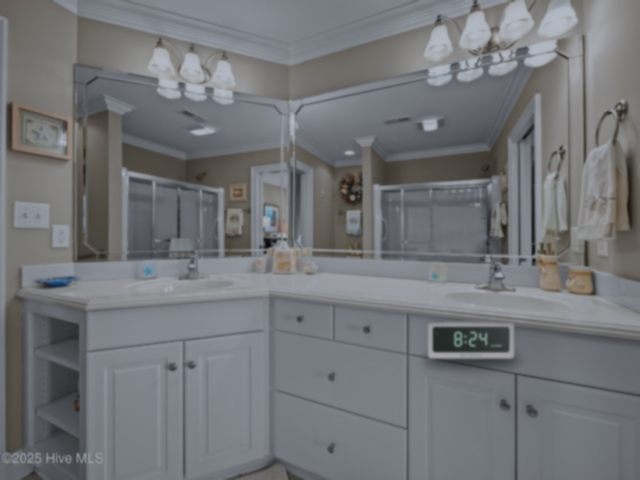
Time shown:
{"hour": 8, "minute": 24}
